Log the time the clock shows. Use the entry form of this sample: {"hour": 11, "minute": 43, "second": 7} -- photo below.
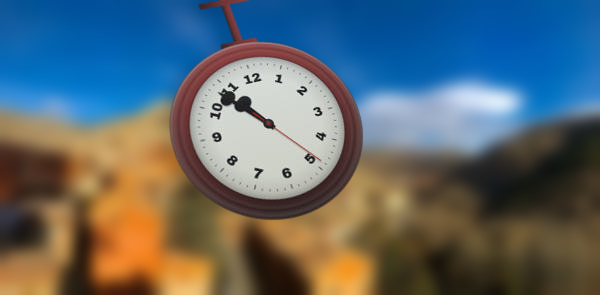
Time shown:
{"hour": 10, "minute": 53, "second": 24}
